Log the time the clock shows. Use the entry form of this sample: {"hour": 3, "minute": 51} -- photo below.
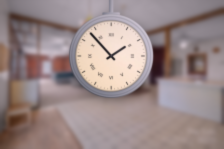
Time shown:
{"hour": 1, "minute": 53}
